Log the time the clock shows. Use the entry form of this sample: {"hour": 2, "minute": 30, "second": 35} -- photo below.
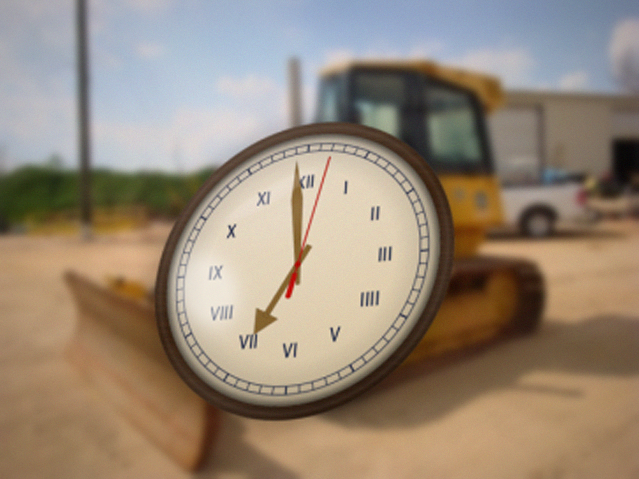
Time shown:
{"hour": 6, "minute": 59, "second": 2}
